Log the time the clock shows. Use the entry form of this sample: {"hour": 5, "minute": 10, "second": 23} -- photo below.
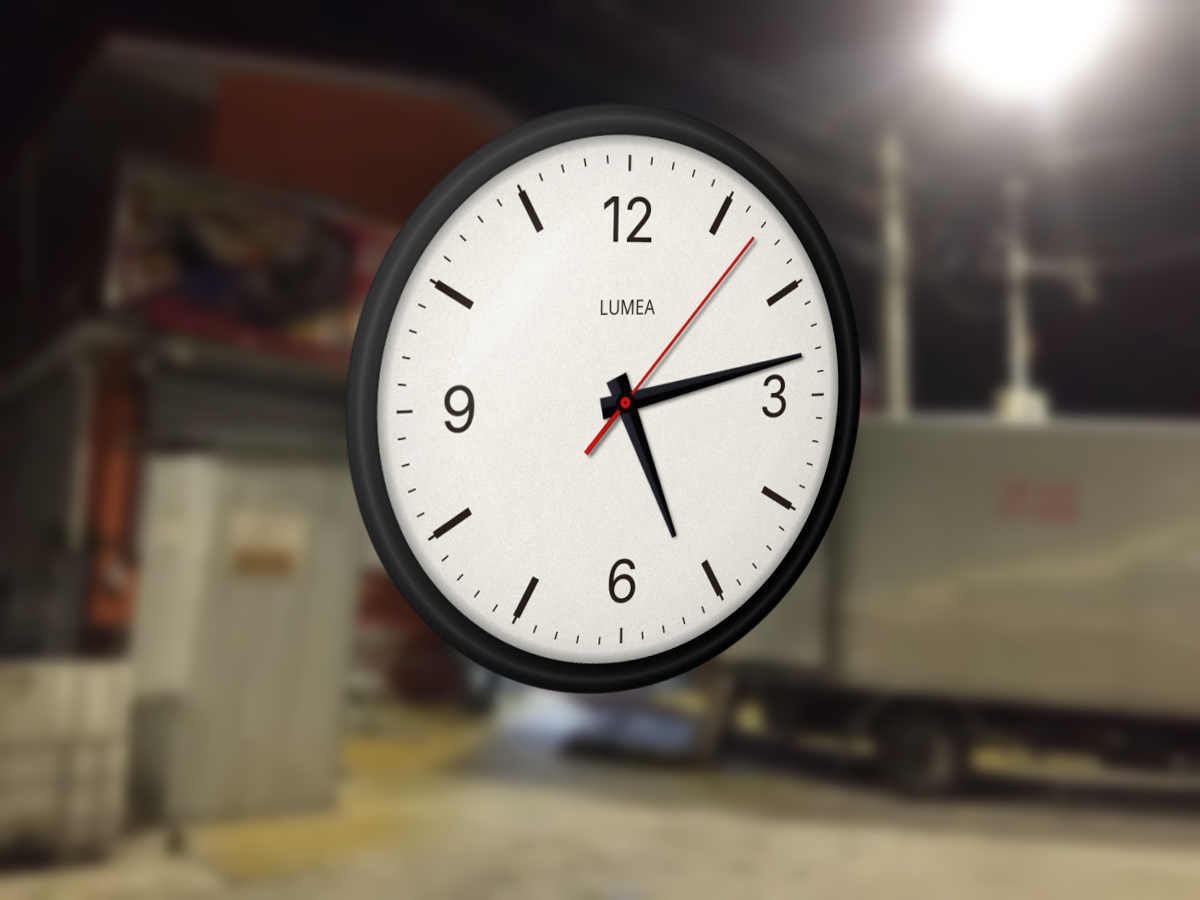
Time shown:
{"hour": 5, "minute": 13, "second": 7}
